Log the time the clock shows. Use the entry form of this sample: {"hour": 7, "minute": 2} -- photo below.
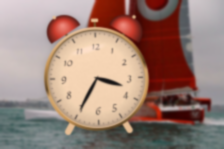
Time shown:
{"hour": 3, "minute": 35}
